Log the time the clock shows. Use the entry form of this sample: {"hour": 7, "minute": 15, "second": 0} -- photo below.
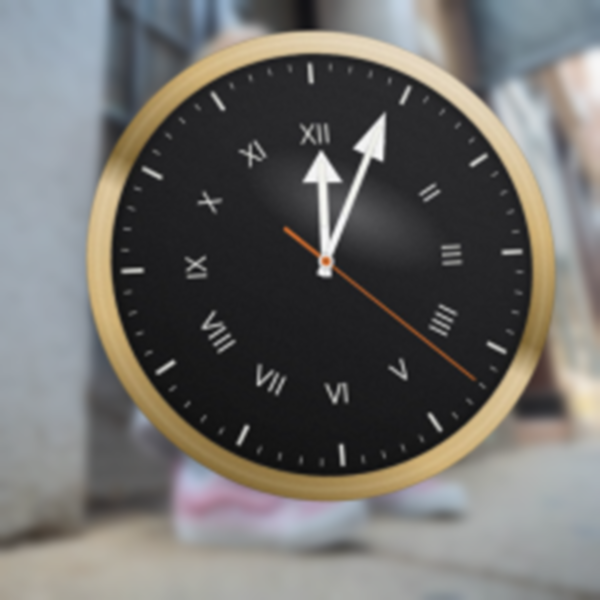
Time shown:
{"hour": 12, "minute": 4, "second": 22}
